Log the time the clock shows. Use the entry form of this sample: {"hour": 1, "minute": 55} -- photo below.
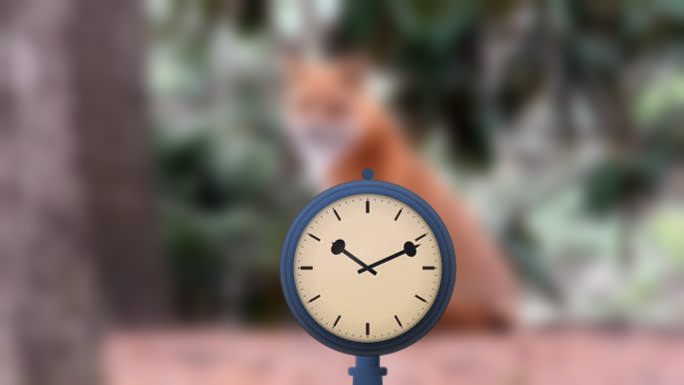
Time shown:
{"hour": 10, "minute": 11}
